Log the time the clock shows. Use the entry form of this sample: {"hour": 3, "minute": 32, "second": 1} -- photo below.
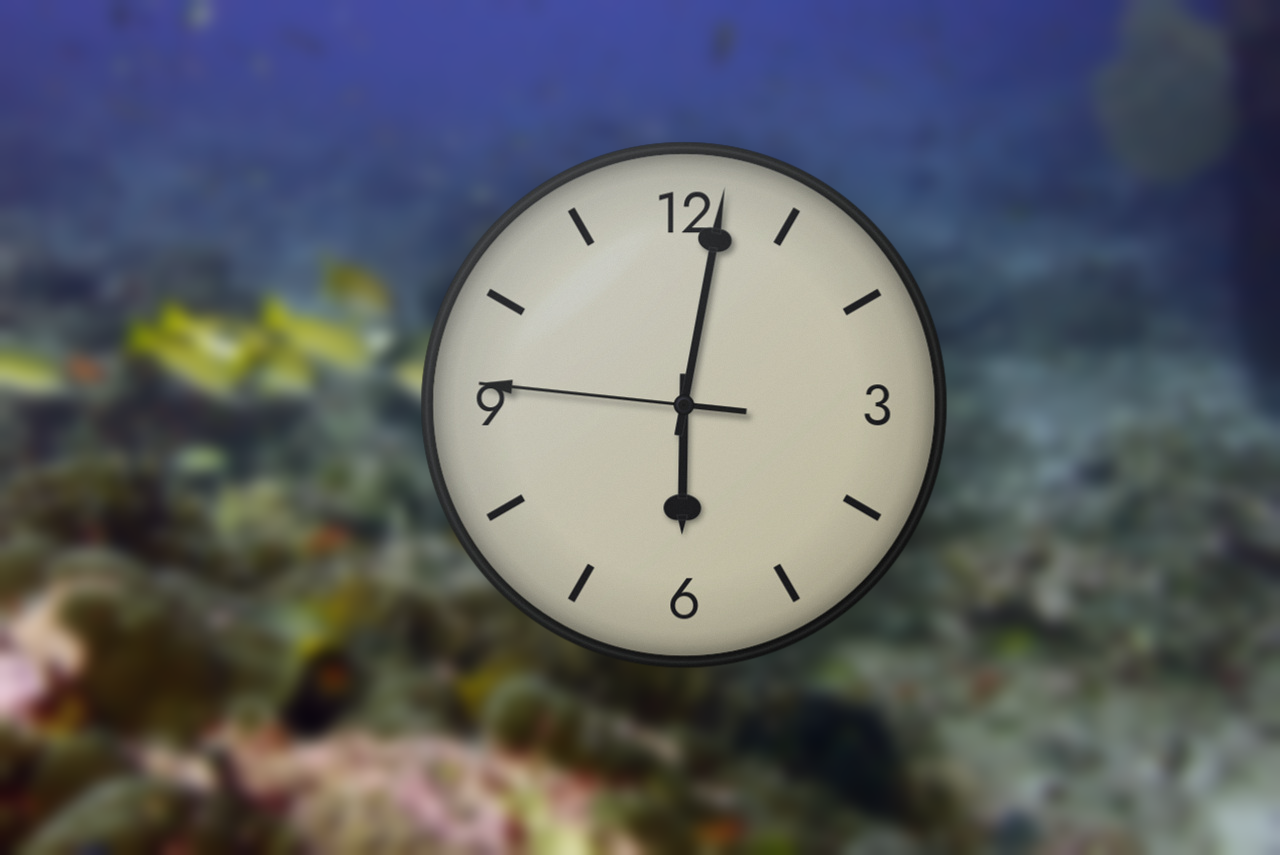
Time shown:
{"hour": 6, "minute": 1, "second": 46}
